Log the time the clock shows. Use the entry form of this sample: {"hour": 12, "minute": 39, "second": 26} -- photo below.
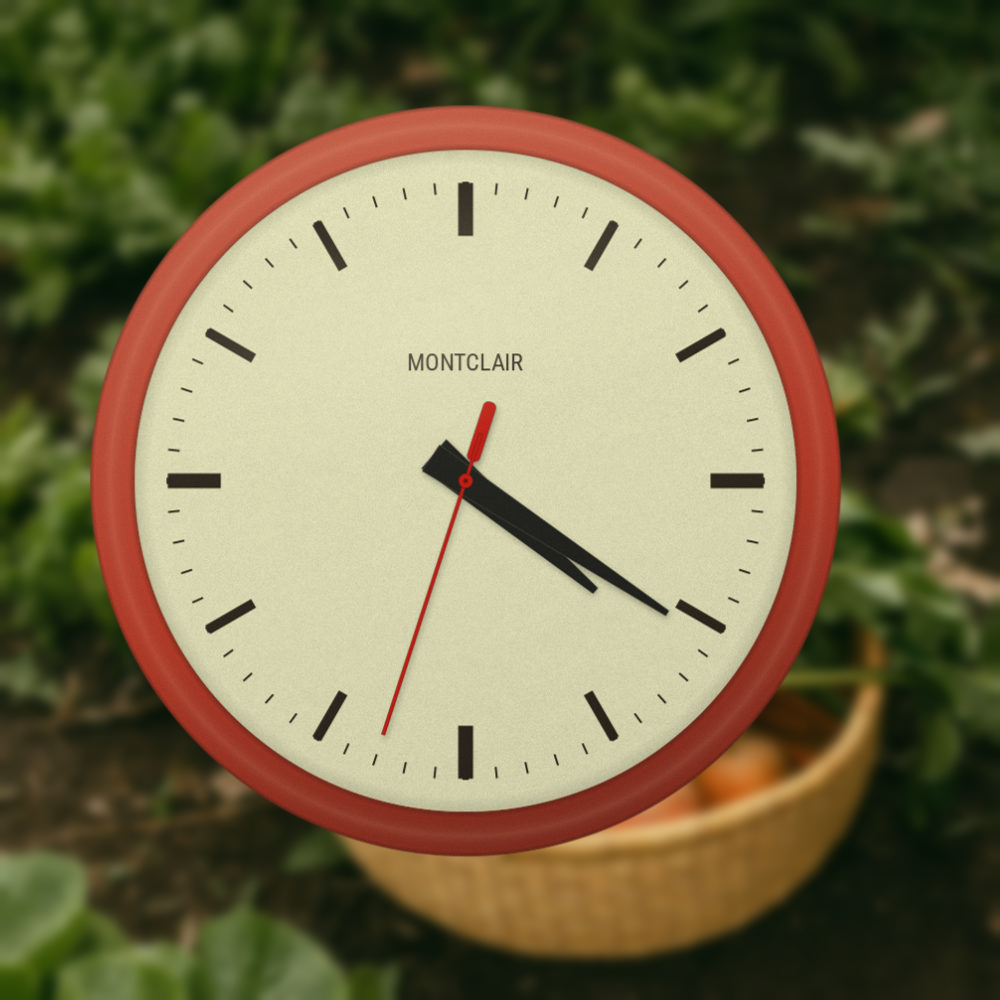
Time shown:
{"hour": 4, "minute": 20, "second": 33}
